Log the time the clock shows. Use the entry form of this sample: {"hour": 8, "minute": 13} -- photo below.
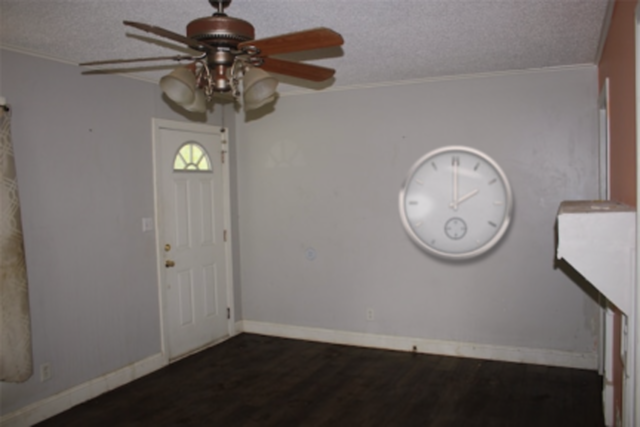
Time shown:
{"hour": 2, "minute": 0}
